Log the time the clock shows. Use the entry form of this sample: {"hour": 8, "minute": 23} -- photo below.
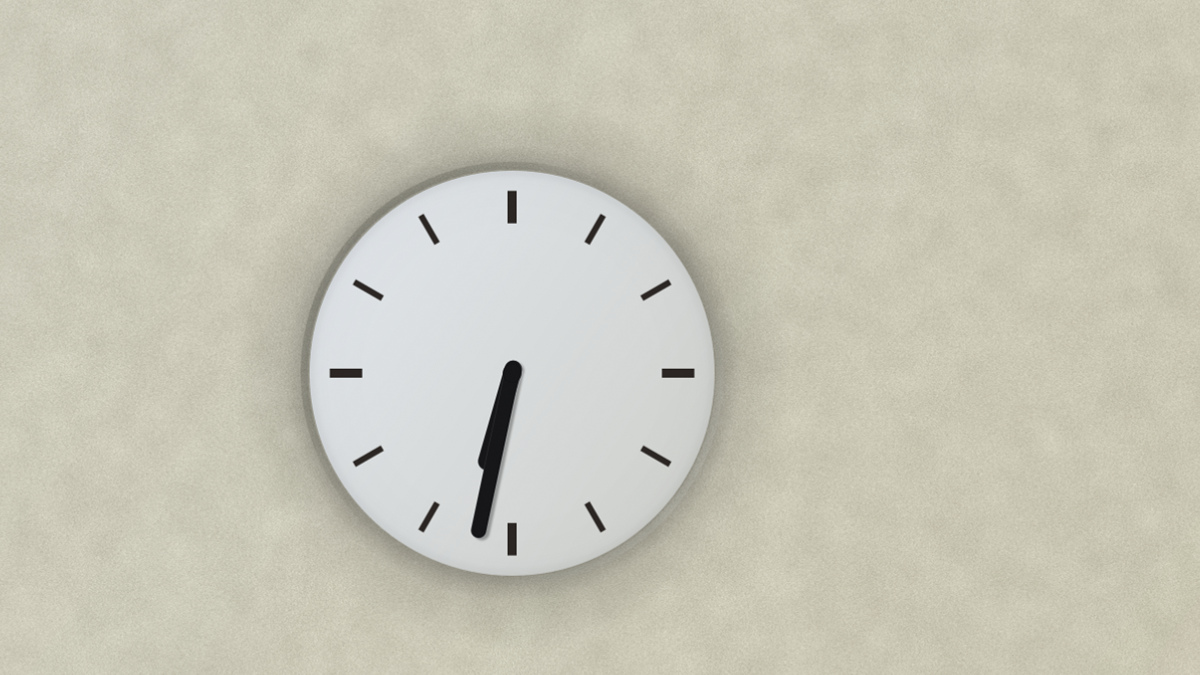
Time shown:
{"hour": 6, "minute": 32}
